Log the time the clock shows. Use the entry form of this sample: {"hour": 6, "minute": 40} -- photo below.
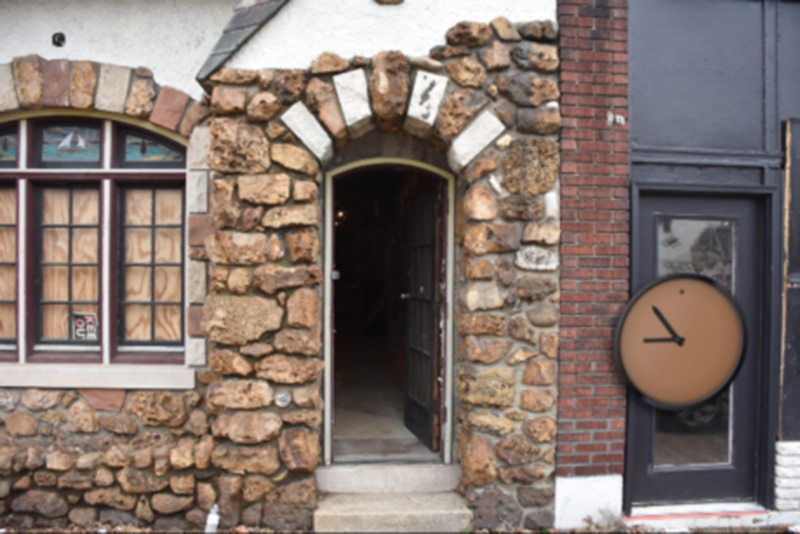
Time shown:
{"hour": 8, "minute": 53}
